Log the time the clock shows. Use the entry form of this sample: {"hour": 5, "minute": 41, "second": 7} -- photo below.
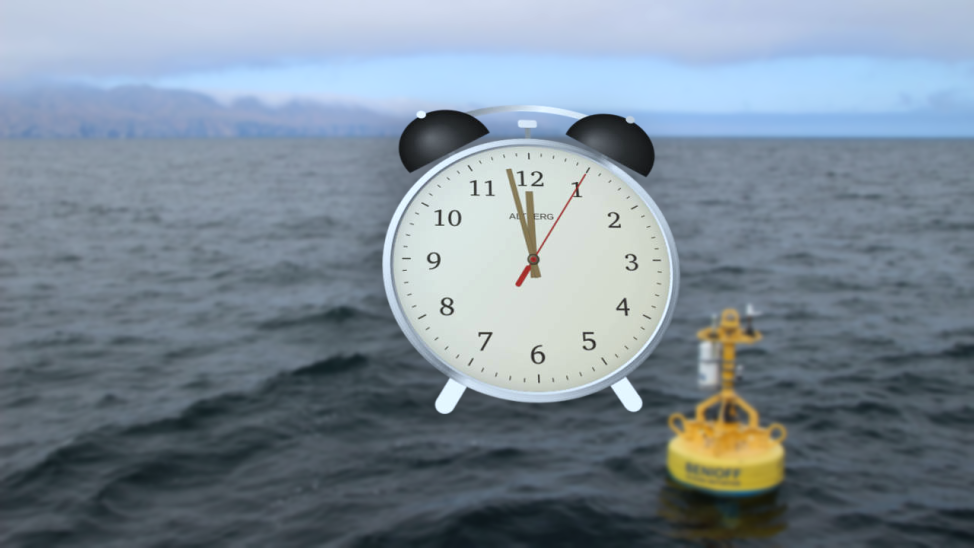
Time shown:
{"hour": 11, "minute": 58, "second": 5}
